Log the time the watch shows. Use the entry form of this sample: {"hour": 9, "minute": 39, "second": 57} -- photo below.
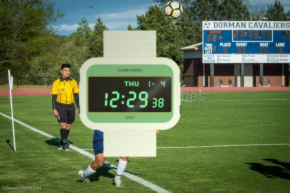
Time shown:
{"hour": 12, "minute": 29, "second": 38}
